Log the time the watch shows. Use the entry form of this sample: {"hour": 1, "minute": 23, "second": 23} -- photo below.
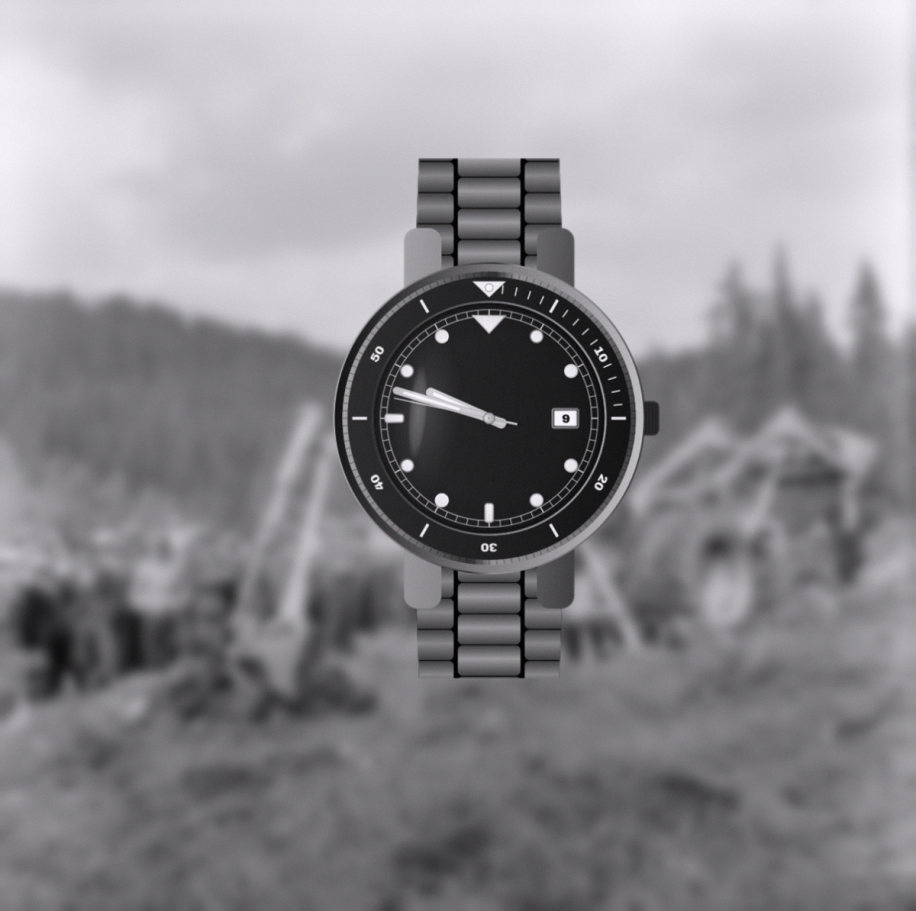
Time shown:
{"hour": 9, "minute": 47, "second": 47}
